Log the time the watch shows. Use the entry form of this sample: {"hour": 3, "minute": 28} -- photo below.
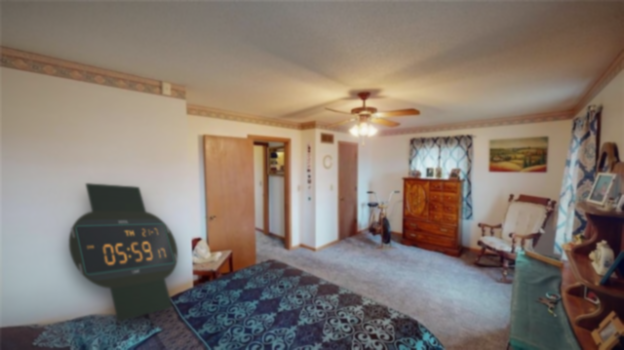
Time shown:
{"hour": 5, "minute": 59}
